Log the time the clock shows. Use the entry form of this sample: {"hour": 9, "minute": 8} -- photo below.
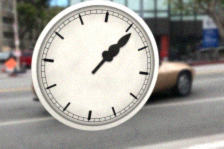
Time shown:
{"hour": 1, "minute": 6}
